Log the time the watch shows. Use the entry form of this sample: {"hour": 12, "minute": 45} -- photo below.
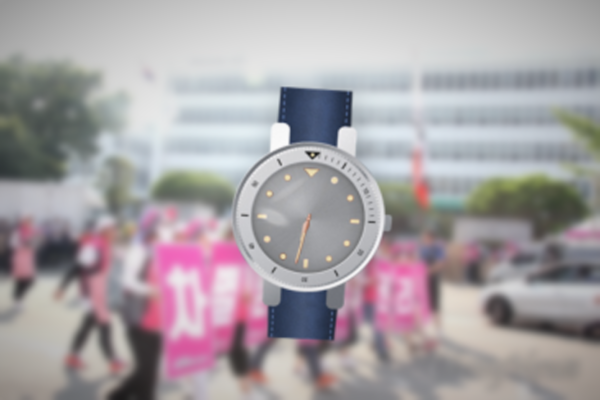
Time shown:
{"hour": 6, "minute": 32}
